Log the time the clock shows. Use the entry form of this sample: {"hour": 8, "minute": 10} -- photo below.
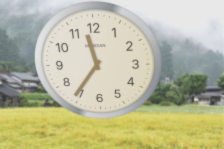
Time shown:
{"hour": 11, "minute": 36}
